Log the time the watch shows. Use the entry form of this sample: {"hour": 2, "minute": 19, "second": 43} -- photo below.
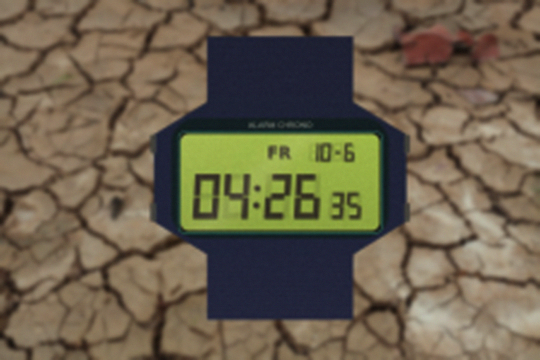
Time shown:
{"hour": 4, "minute": 26, "second": 35}
